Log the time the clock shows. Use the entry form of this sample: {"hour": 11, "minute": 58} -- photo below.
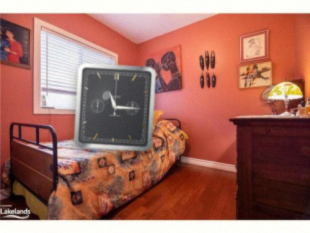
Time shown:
{"hour": 11, "minute": 15}
